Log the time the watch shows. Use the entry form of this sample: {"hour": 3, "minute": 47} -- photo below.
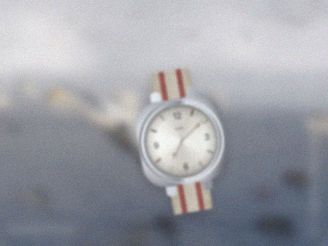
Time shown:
{"hour": 7, "minute": 9}
